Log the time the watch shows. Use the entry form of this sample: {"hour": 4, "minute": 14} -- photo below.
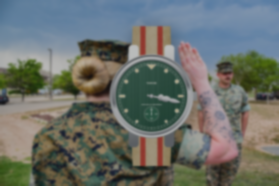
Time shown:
{"hour": 3, "minute": 17}
